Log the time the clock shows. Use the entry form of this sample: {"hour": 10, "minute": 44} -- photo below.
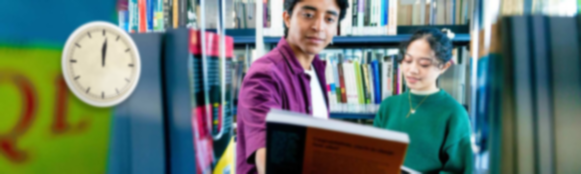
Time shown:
{"hour": 12, "minute": 1}
